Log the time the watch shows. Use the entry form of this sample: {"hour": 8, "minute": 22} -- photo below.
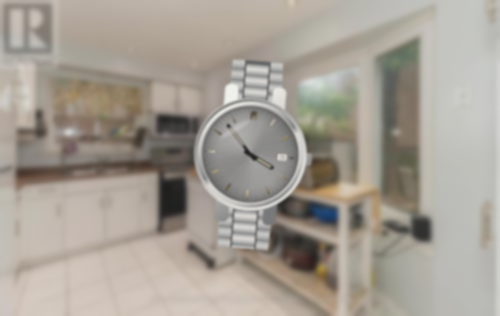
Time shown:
{"hour": 3, "minute": 53}
